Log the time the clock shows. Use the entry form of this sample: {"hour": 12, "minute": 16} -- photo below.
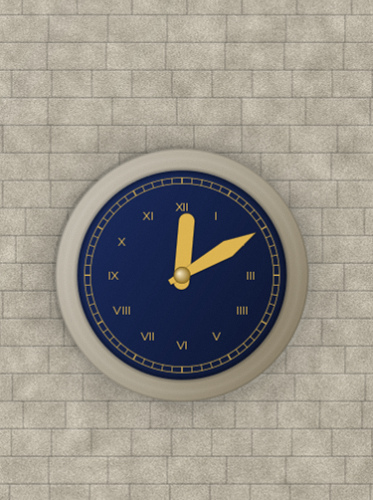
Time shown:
{"hour": 12, "minute": 10}
